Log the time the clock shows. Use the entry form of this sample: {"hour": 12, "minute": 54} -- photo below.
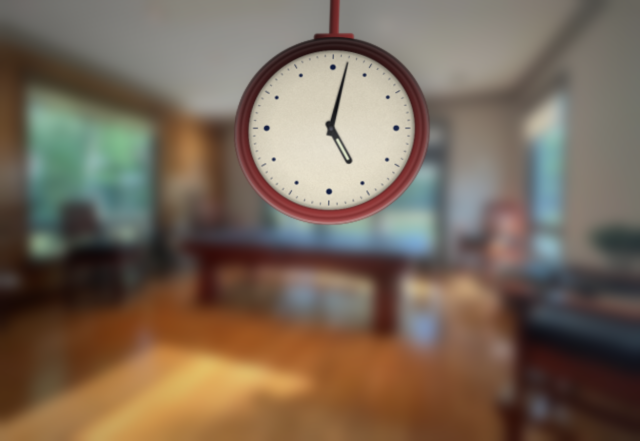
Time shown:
{"hour": 5, "minute": 2}
